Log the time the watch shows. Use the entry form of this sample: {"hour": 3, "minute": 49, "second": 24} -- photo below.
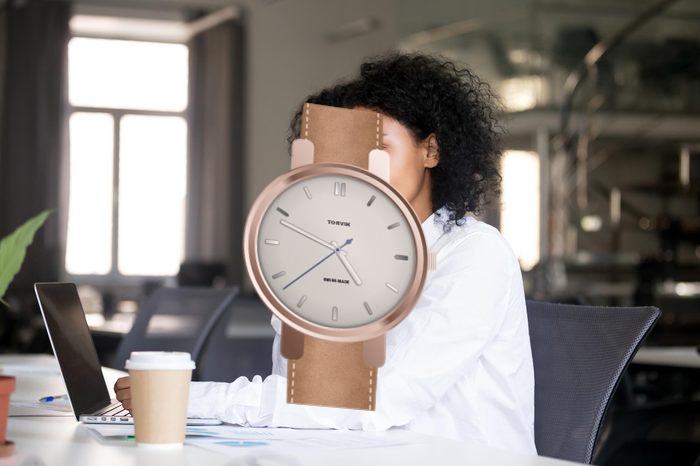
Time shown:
{"hour": 4, "minute": 48, "second": 38}
